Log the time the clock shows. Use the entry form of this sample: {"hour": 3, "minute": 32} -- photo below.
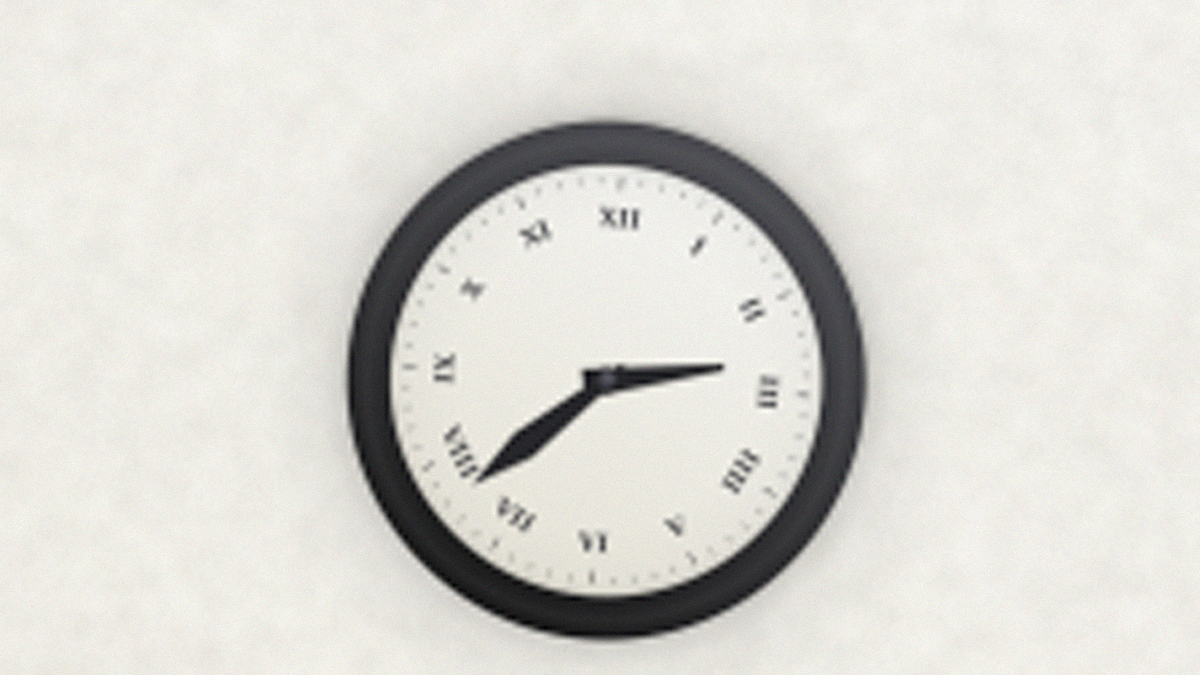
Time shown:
{"hour": 2, "minute": 38}
